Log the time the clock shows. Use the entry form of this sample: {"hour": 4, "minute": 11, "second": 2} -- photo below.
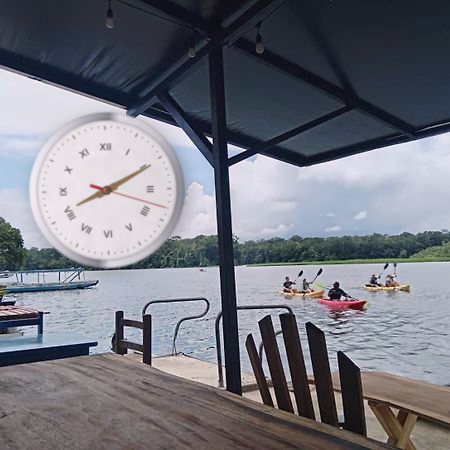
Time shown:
{"hour": 8, "minute": 10, "second": 18}
